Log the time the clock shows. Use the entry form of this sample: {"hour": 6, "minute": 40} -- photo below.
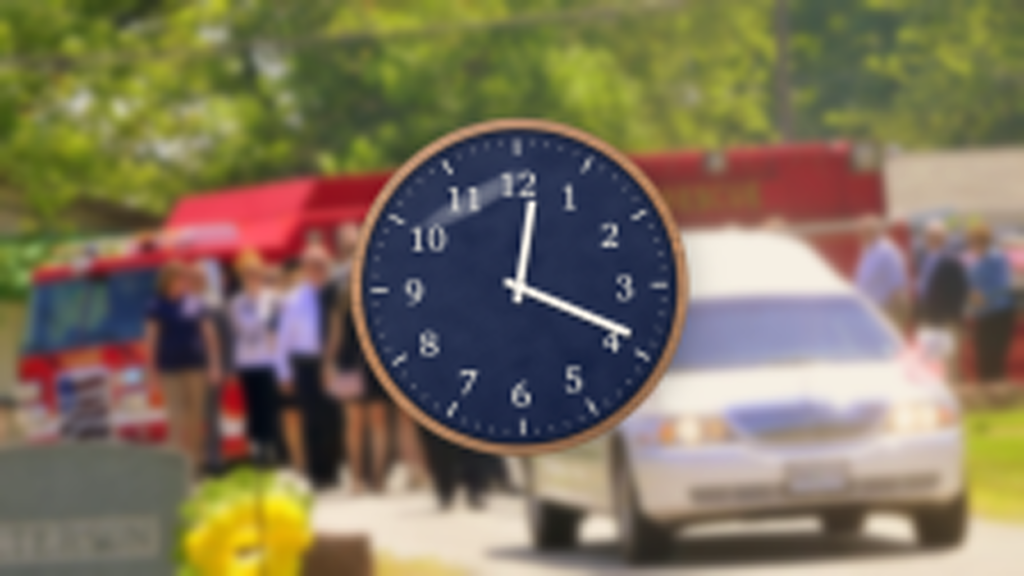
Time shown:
{"hour": 12, "minute": 19}
